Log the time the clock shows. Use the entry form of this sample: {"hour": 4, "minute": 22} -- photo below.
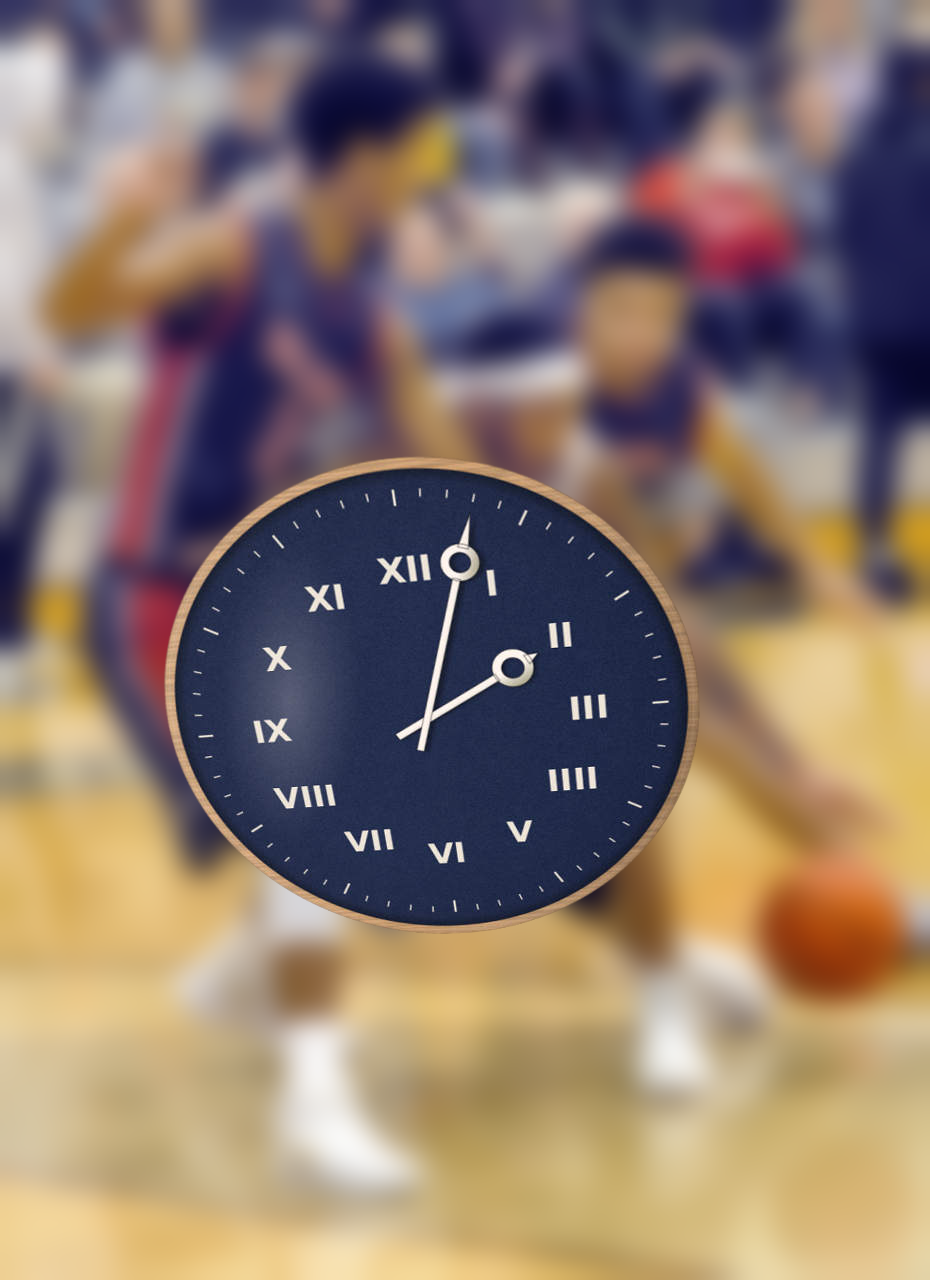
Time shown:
{"hour": 2, "minute": 3}
